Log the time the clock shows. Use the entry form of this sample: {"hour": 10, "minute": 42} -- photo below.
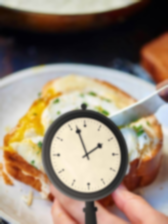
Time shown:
{"hour": 1, "minute": 57}
